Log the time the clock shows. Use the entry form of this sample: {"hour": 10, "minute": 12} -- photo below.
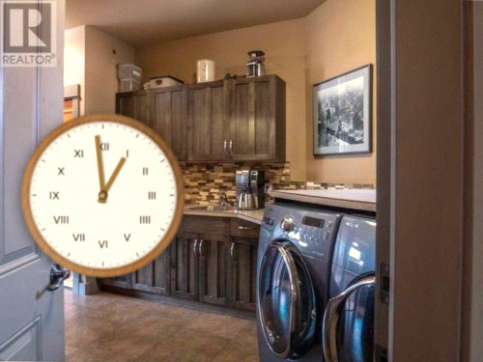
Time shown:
{"hour": 12, "minute": 59}
